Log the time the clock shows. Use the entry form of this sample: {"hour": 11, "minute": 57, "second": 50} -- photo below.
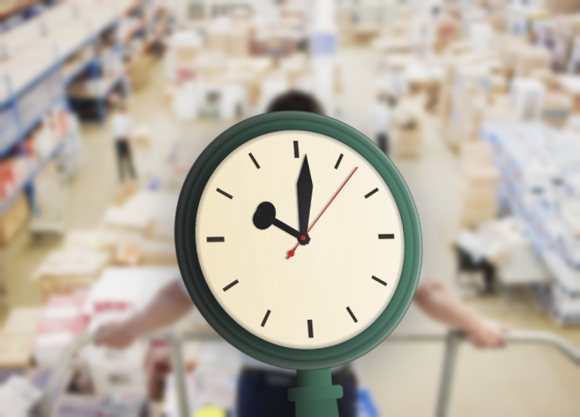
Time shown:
{"hour": 10, "minute": 1, "second": 7}
